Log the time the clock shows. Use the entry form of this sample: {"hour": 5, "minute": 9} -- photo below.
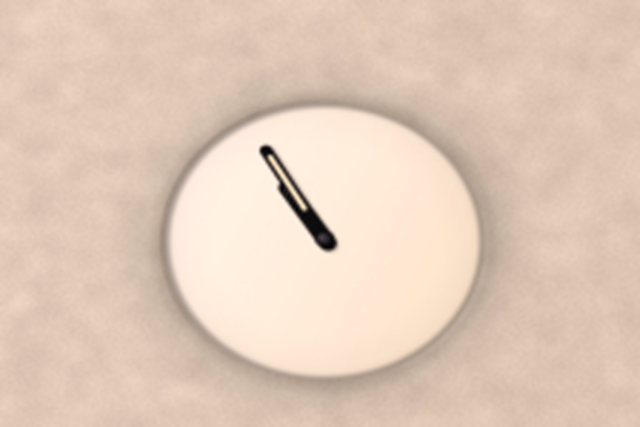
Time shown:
{"hour": 10, "minute": 55}
